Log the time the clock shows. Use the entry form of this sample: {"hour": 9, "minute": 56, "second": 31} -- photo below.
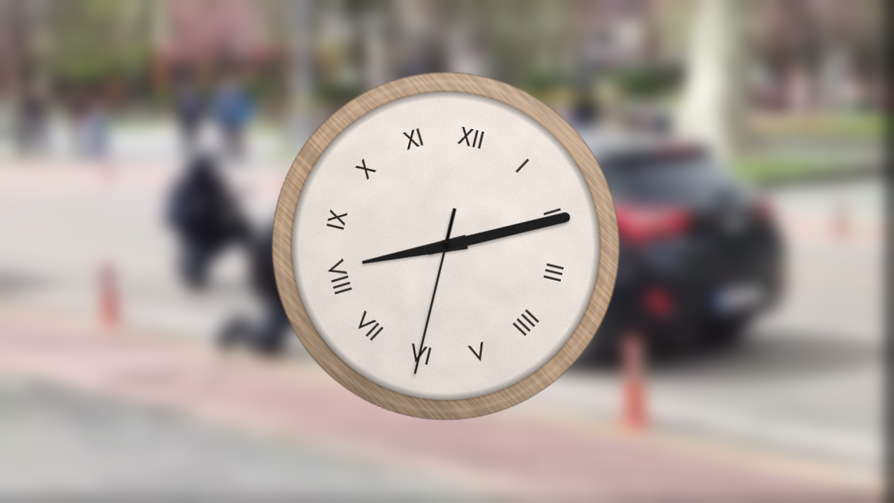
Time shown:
{"hour": 8, "minute": 10, "second": 30}
